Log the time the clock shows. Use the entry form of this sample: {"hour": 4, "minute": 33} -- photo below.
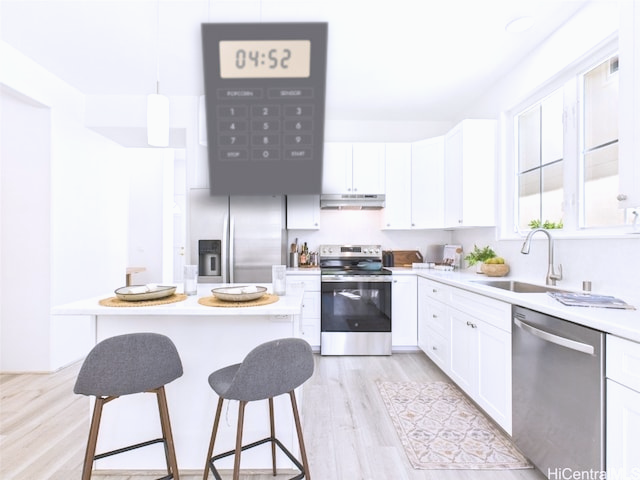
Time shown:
{"hour": 4, "minute": 52}
